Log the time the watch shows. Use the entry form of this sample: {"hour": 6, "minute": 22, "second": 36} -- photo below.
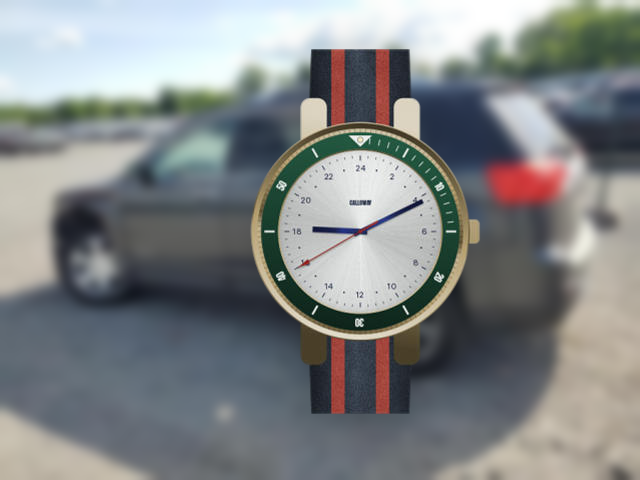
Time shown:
{"hour": 18, "minute": 10, "second": 40}
